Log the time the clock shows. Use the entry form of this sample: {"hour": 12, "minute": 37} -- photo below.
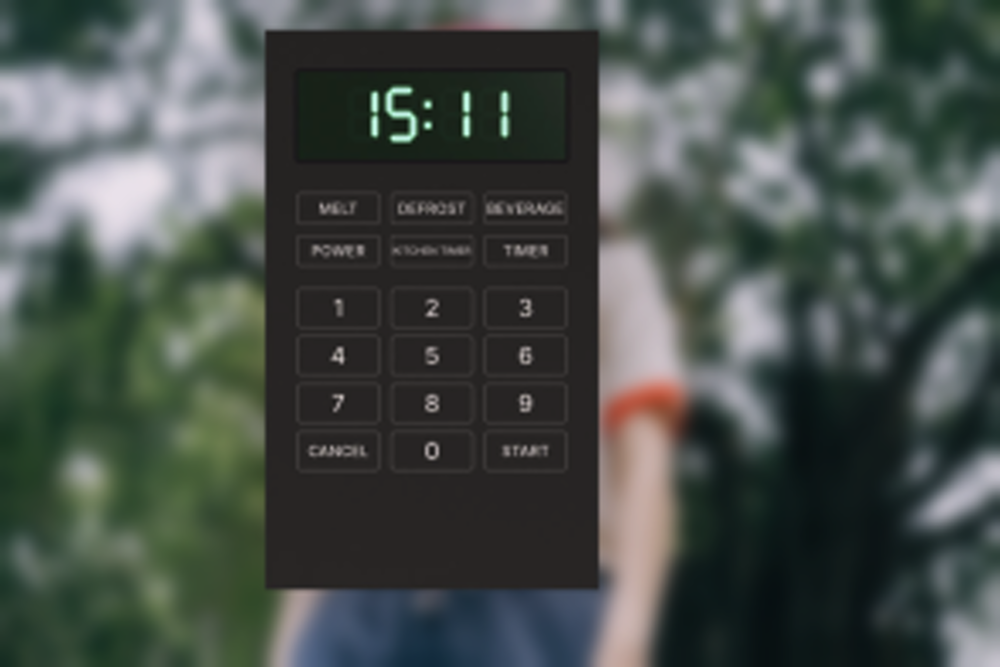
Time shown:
{"hour": 15, "minute": 11}
